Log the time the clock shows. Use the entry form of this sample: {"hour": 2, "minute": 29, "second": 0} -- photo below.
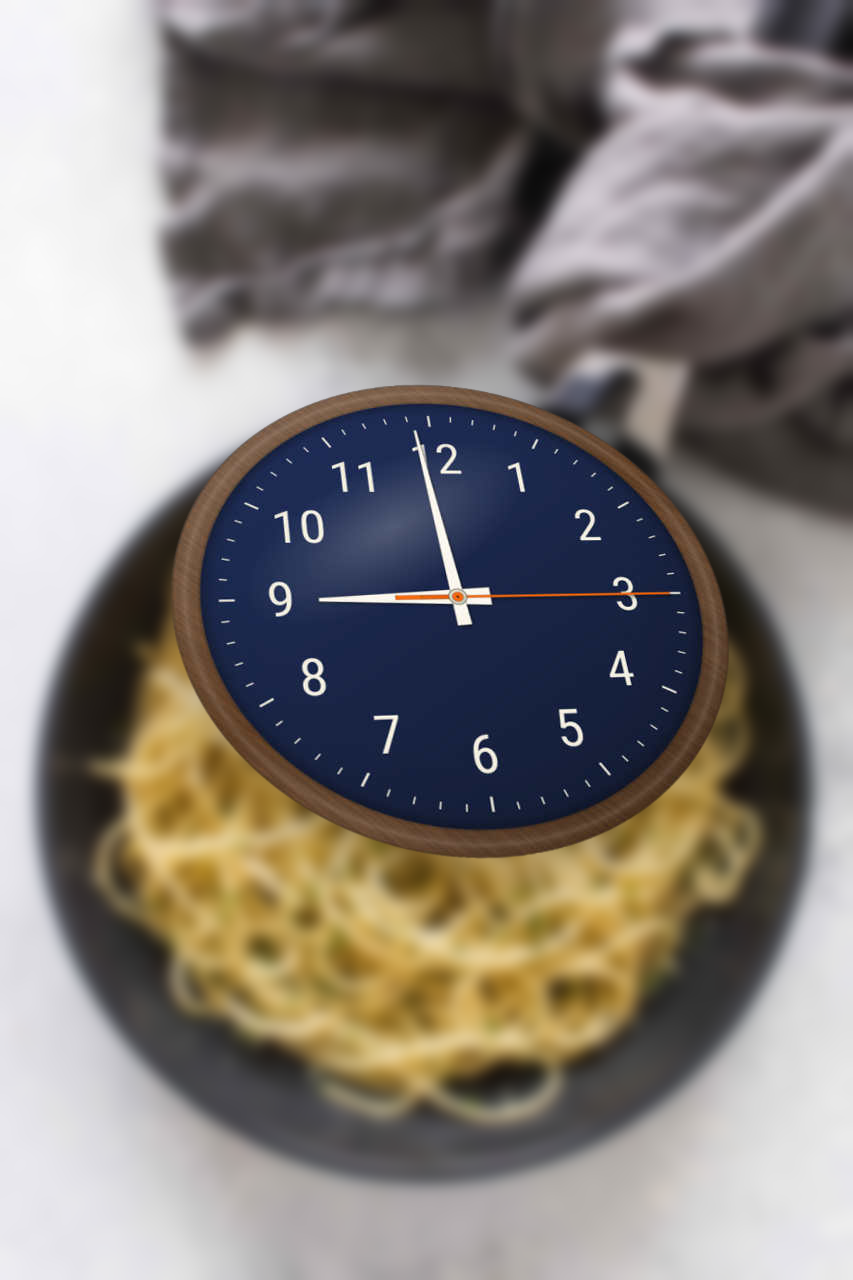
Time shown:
{"hour": 8, "minute": 59, "second": 15}
